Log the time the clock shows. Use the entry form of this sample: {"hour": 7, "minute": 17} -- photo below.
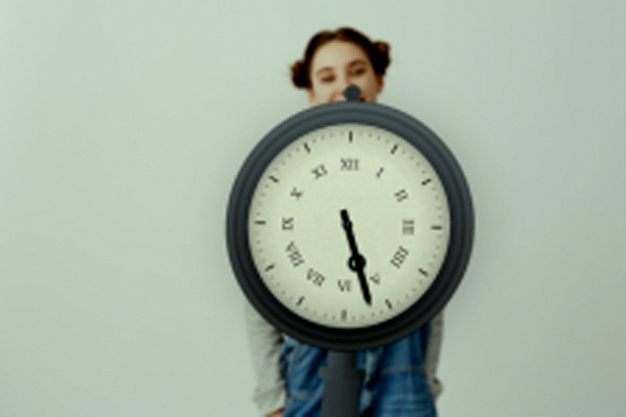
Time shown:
{"hour": 5, "minute": 27}
